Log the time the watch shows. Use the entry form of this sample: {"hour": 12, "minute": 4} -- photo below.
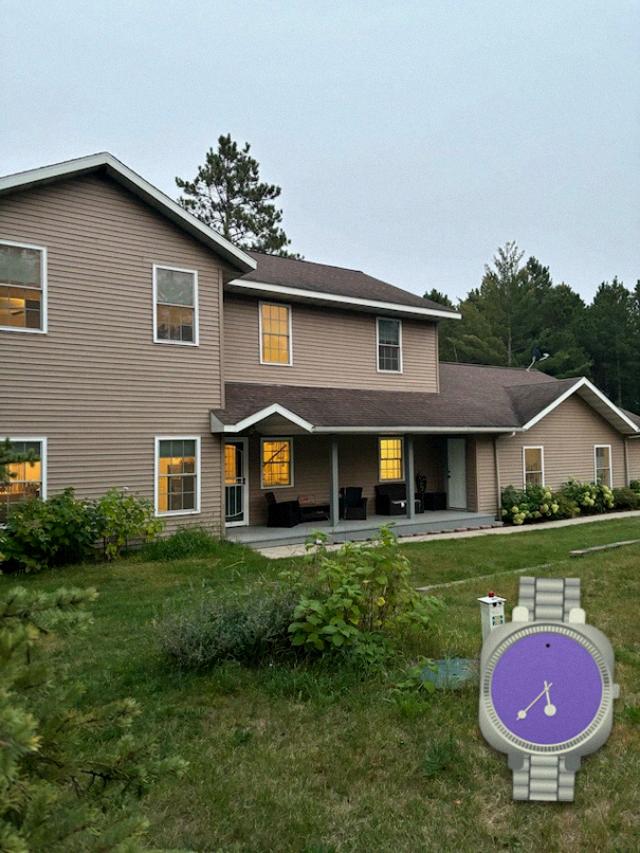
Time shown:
{"hour": 5, "minute": 37}
